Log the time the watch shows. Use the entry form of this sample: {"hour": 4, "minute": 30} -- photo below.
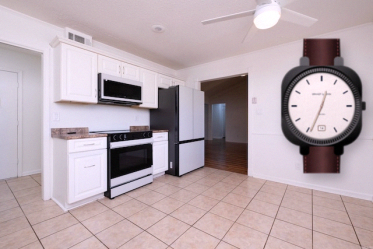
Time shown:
{"hour": 12, "minute": 34}
